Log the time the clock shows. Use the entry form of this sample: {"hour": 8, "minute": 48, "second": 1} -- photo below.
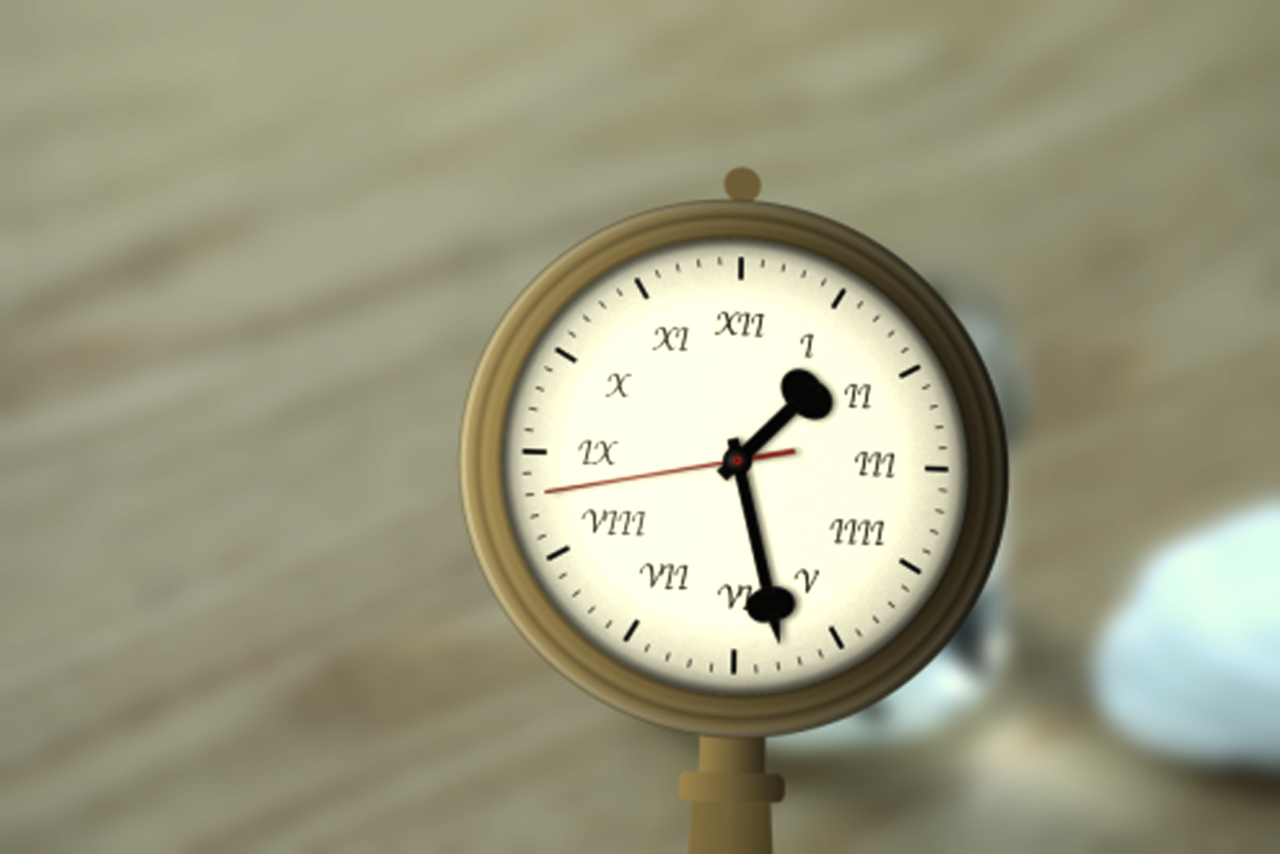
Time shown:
{"hour": 1, "minute": 27, "second": 43}
